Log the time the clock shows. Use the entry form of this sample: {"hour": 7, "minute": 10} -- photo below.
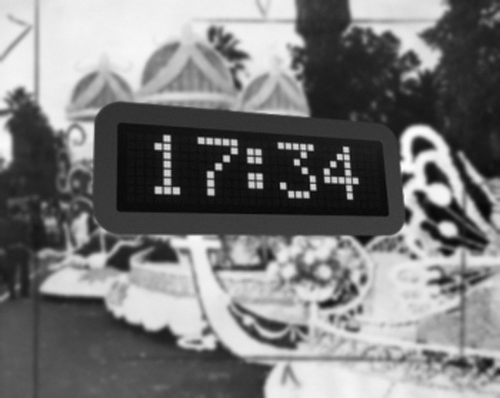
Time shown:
{"hour": 17, "minute": 34}
